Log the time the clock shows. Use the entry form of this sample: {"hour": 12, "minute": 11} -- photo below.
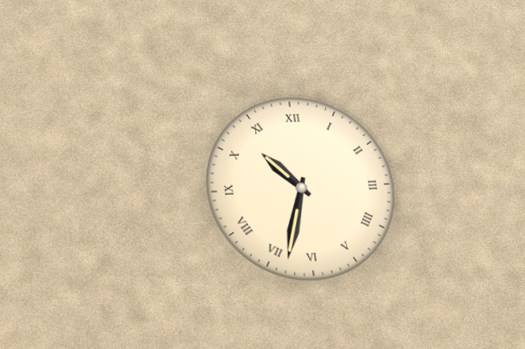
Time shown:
{"hour": 10, "minute": 33}
